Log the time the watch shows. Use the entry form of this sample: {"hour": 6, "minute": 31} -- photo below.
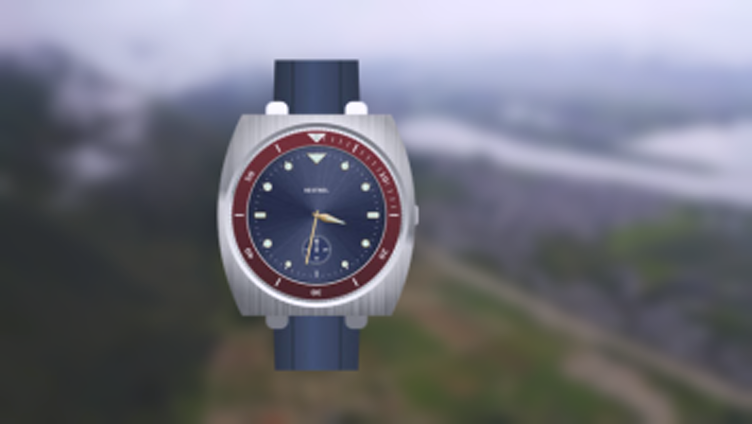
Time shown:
{"hour": 3, "minute": 32}
